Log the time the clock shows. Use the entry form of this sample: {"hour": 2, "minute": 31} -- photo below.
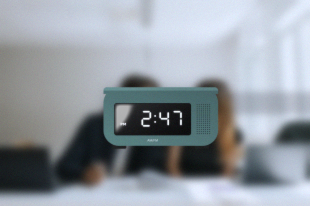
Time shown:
{"hour": 2, "minute": 47}
